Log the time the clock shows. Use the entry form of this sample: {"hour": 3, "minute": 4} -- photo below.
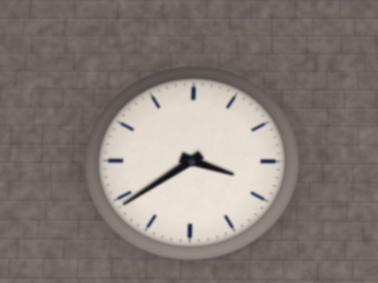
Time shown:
{"hour": 3, "minute": 39}
